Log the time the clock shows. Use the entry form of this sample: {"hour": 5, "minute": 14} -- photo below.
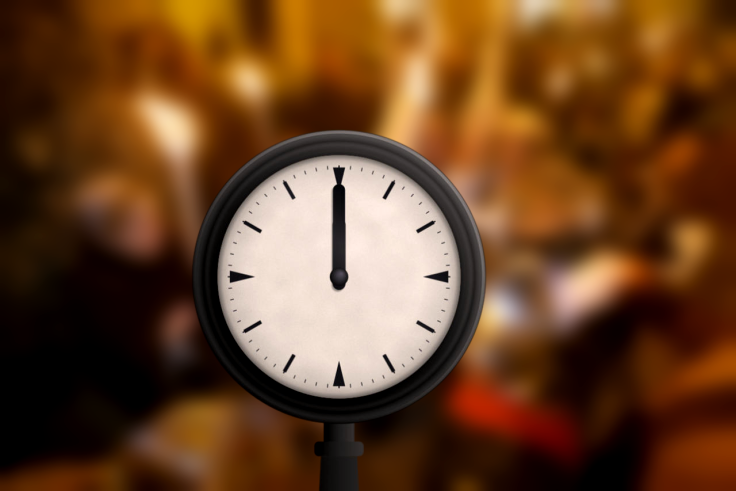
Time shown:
{"hour": 12, "minute": 0}
